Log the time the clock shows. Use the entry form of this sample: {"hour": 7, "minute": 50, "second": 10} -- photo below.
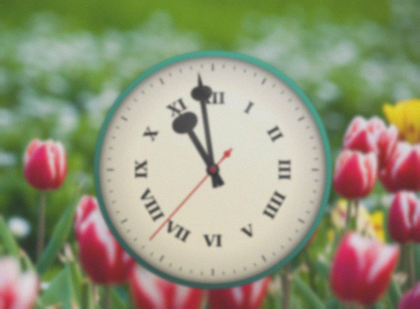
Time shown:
{"hour": 10, "minute": 58, "second": 37}
